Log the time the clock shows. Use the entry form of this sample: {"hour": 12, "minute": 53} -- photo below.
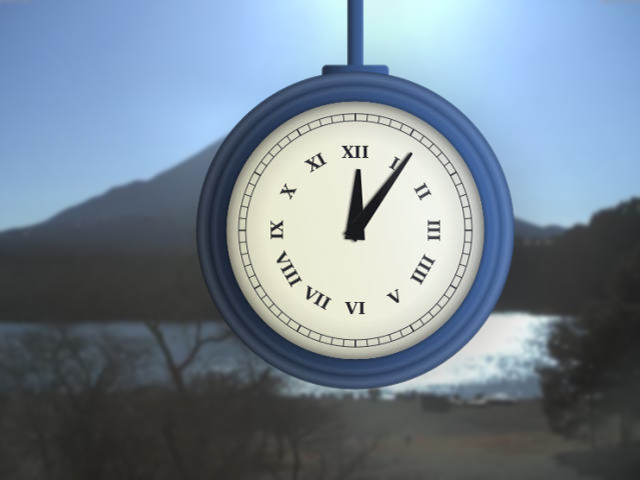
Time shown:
{"hour": 12, "minute": 6}
